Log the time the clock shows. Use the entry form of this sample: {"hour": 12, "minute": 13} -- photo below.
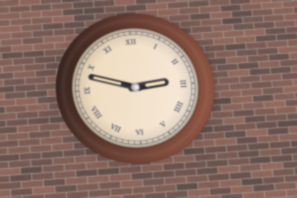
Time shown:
{"hour": 2, "minute": 48}
